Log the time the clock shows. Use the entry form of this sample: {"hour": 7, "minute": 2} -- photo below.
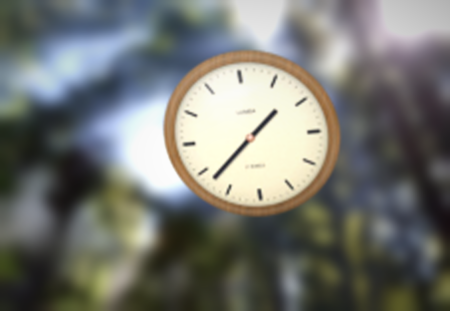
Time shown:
{"hour": 1, "minute": 38}
